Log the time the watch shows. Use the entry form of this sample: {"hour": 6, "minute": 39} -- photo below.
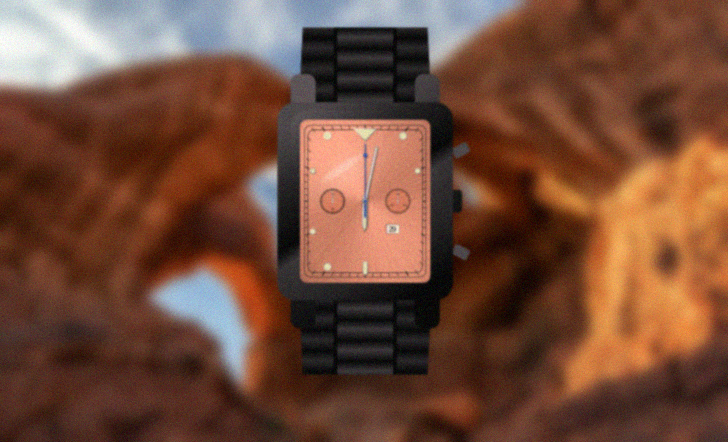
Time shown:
{"hour": 6, "minute": 2}
